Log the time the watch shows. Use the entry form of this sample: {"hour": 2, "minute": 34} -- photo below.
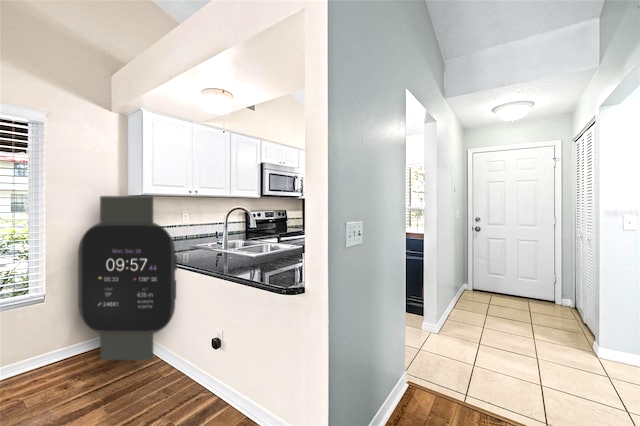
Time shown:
{"hour": 9, "minute": 57}
